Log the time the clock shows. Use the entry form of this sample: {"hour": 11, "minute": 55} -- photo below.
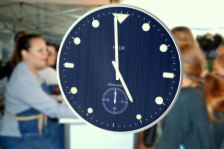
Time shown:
{"hour": 4, "minute": 59}
